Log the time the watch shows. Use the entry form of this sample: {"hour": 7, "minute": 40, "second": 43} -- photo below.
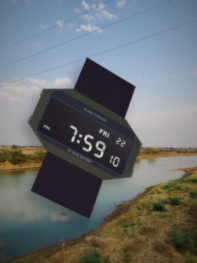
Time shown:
{"hour": 7, "minute": 59, "second": 10}
